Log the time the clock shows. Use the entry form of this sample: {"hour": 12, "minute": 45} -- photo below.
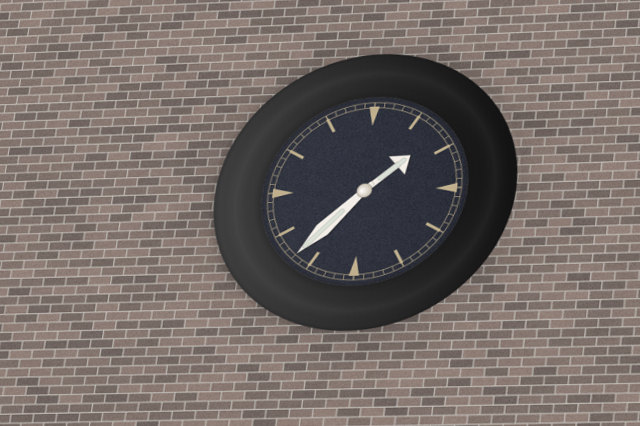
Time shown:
{"hour": 1, "minute": 37}
